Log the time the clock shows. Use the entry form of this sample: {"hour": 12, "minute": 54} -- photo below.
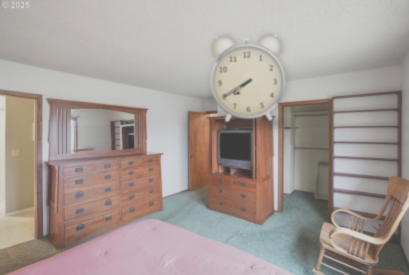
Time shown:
{"hour": 7, "minute": 40}
